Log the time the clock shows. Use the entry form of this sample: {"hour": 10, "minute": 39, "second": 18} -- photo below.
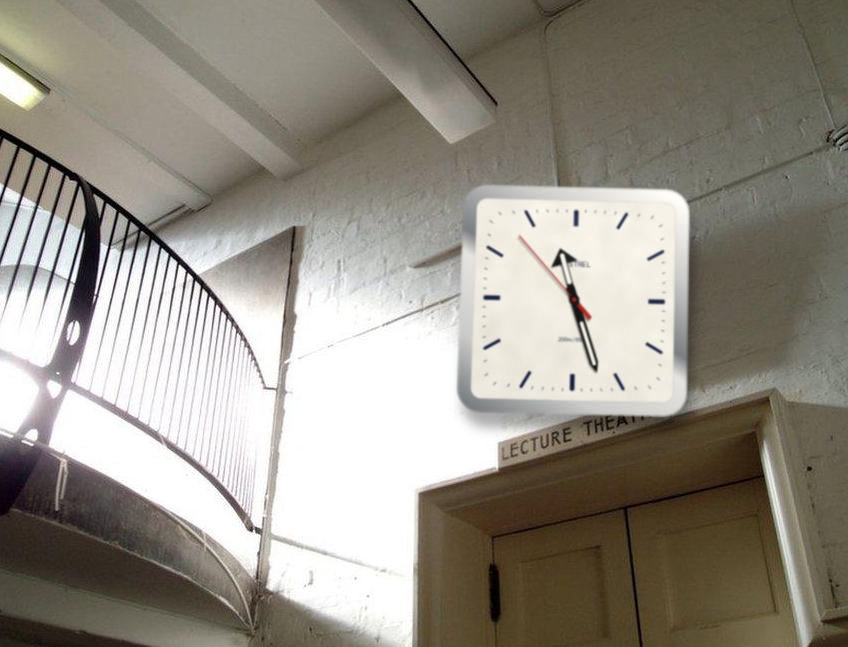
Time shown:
{"hour": 11, "minute": 26, "second": 53}
